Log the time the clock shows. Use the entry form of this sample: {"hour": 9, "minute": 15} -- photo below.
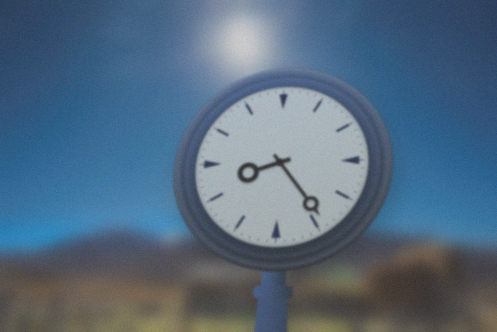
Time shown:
{"hour": 8, "minute": 24}
